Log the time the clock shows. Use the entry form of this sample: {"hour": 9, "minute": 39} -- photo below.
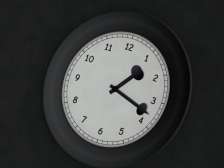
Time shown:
{"hour": 1, "minute": 18}
